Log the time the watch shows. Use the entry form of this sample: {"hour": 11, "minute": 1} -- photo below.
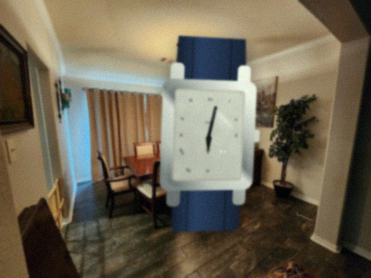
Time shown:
{"hour": 6, "minute": 2}
